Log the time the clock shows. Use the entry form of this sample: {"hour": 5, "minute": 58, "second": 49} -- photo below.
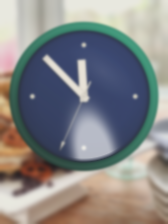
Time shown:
{"hour": 11, "minute": 52, "second": 34}
